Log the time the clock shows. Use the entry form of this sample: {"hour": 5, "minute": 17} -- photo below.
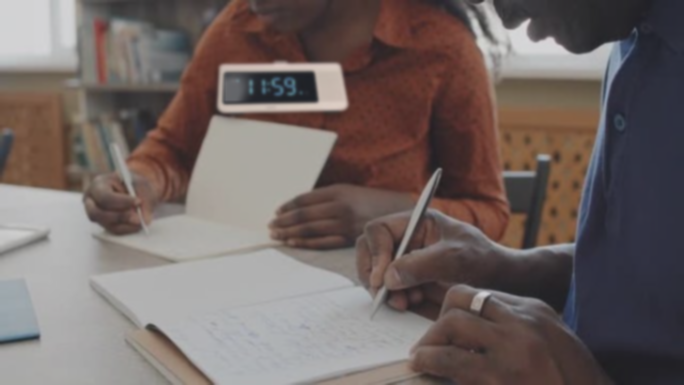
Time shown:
{"hour": 11, "minute": 59}
